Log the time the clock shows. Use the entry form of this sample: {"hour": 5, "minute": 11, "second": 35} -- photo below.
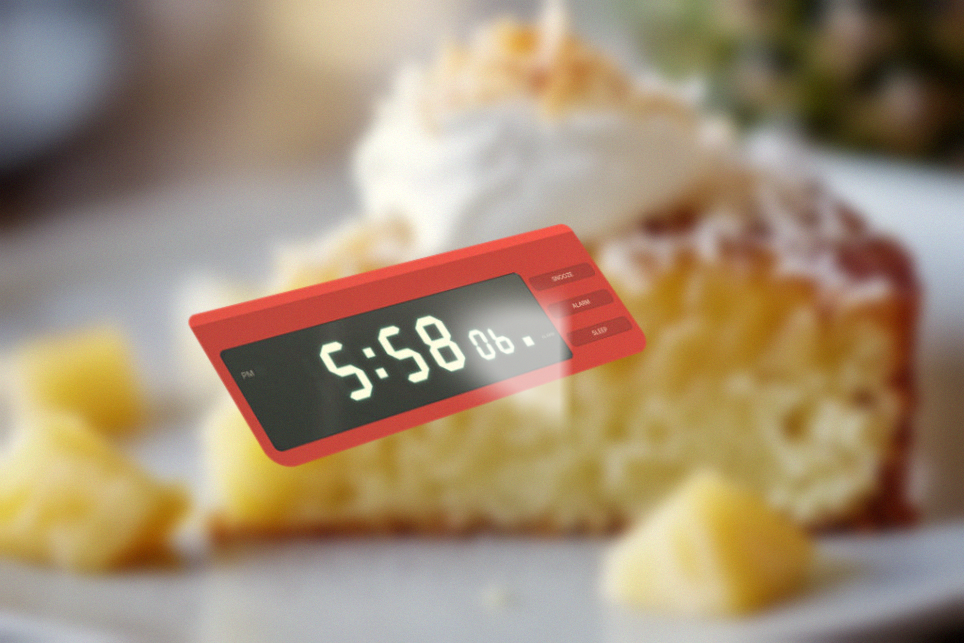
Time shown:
{"hour": 5, "minute": 58, "second": 6}
